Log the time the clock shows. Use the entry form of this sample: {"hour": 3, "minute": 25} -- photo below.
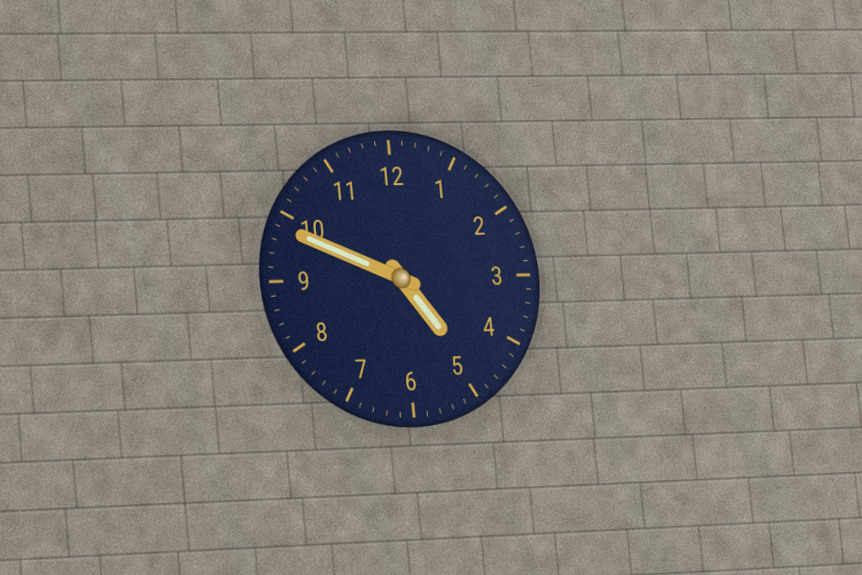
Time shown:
{"hour": 4, "minute": 49}
